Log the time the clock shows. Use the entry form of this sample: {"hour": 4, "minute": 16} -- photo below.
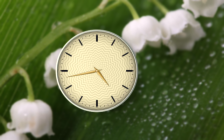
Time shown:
{"hour": 4, "minute": 43}
